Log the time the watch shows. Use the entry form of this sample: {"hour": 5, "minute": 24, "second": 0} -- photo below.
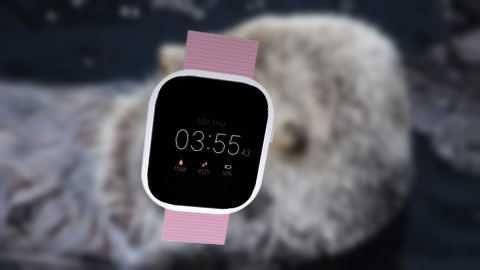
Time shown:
{"hour": 3, "minute": 55, "second": 43}
